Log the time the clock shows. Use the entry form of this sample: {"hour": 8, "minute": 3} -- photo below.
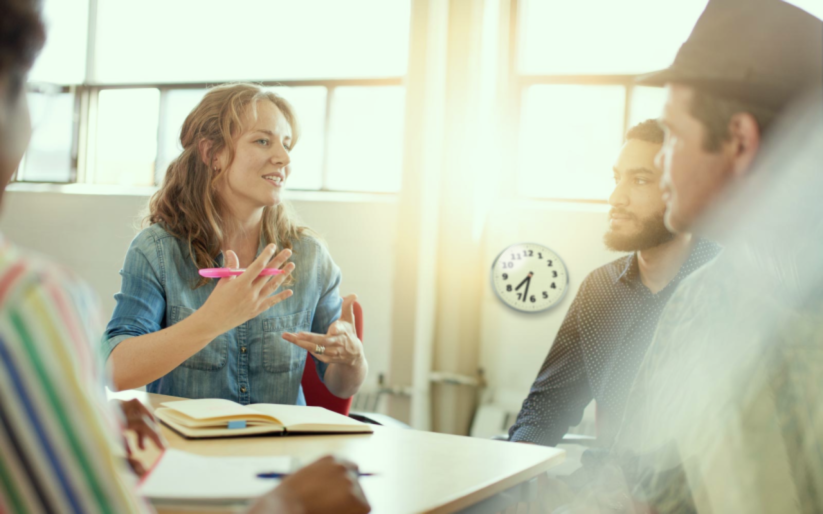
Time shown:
{"hour": 7, "minute": 33}
